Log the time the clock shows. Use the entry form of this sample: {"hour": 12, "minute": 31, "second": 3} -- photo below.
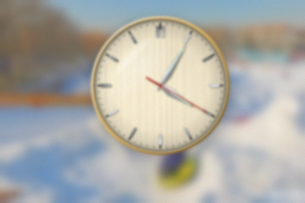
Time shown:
{"hour": 4, "minute": 5, "second": 20}
